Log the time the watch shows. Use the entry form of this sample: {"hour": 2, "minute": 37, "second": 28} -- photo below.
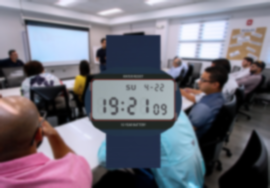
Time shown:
{"hour": 19, "minute": 21, "second": 9}
